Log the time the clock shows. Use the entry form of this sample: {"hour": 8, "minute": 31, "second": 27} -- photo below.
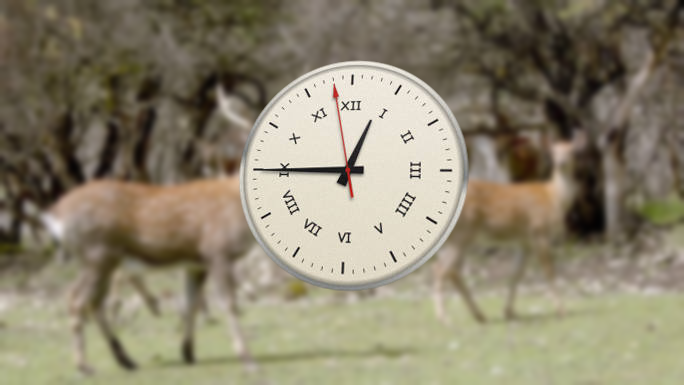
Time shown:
{"hour": 12, "minute": 44, "second": 58}
